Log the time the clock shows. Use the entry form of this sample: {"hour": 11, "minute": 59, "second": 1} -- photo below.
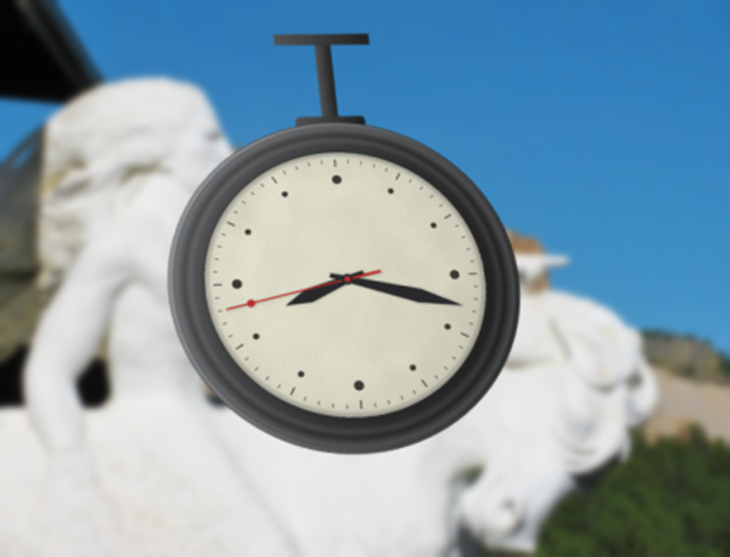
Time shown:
{"hour": 8, "minute": 17, "second": 43}
